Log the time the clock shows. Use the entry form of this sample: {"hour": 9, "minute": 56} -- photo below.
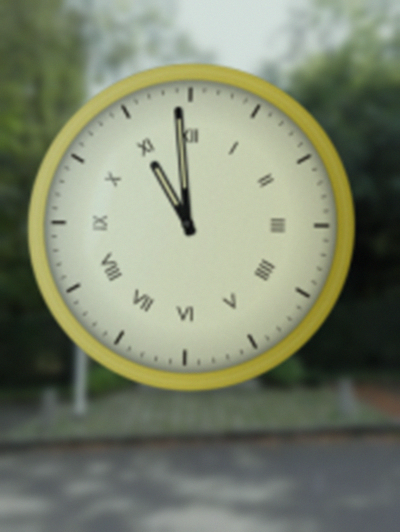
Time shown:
{"hour": 10, "minute": 59}
